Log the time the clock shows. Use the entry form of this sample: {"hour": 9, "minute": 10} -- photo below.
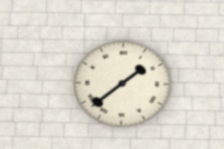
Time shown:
{"hour": 1, "minute": 38}
